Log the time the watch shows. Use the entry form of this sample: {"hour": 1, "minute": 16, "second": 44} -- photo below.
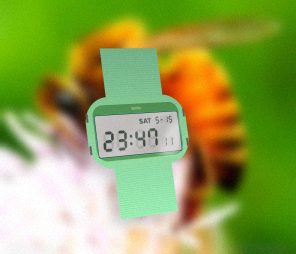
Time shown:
{"hour": 23, "minute": 47, "second": 11}
